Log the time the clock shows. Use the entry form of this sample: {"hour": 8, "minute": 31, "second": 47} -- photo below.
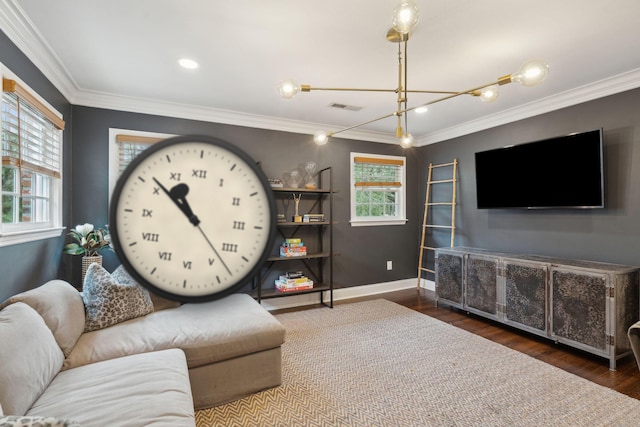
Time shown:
{"hour": 10, "minute": 51, "second": 23}
